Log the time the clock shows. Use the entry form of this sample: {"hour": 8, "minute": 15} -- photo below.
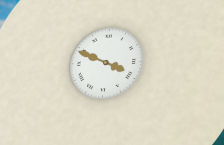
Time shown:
{"hour": 3, "minute": 49}
